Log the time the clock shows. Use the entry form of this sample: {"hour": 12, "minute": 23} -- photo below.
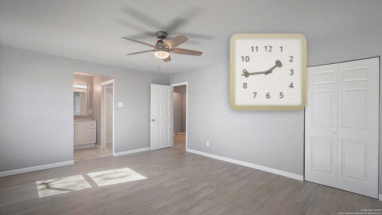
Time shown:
{"hour": 1, "minute": 44}
